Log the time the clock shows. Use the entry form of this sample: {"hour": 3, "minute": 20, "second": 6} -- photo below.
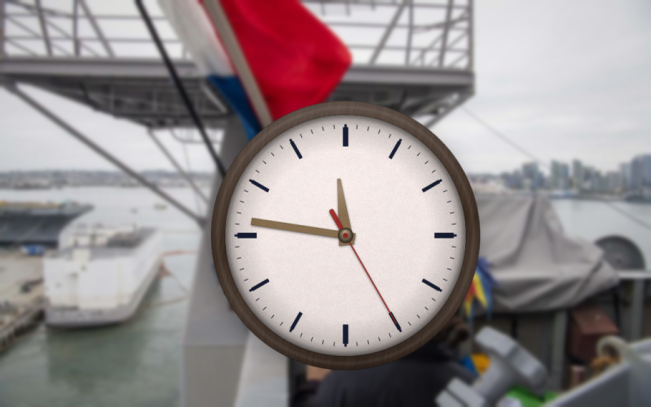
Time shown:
{"hour": 11, "minute": 46, "second": 25}
